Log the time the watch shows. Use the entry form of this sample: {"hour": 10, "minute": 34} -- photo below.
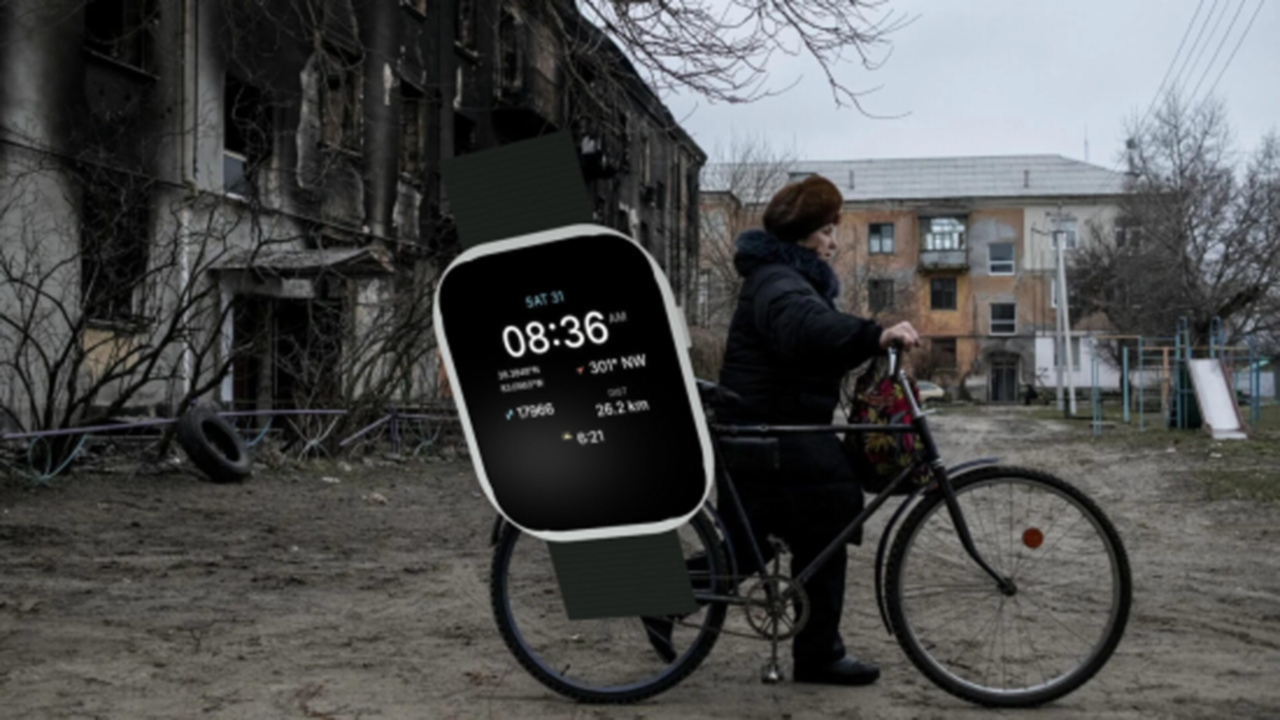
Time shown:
{"hour": 8, "minute": 36}
